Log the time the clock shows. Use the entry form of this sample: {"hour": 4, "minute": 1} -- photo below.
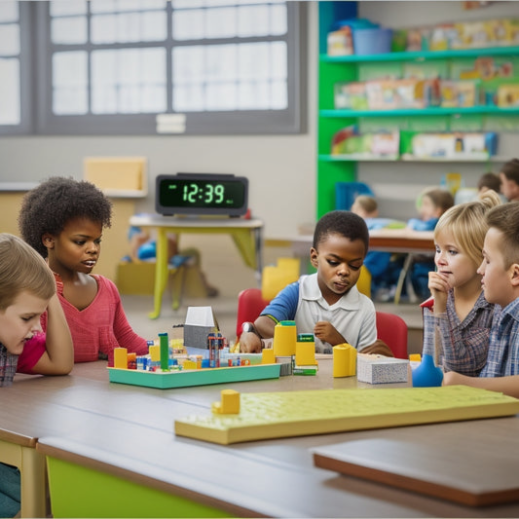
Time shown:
{"hour": 12, "minute": 39}
